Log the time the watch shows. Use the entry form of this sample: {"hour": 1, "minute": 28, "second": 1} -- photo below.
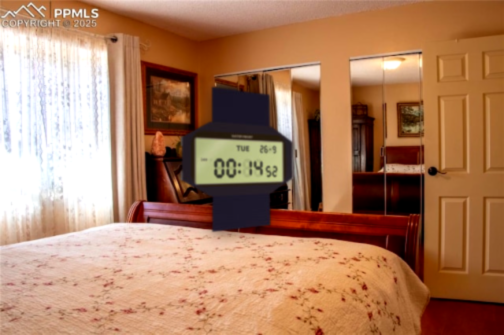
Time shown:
{"hour": 0, "minute": 14, "second": 52}
